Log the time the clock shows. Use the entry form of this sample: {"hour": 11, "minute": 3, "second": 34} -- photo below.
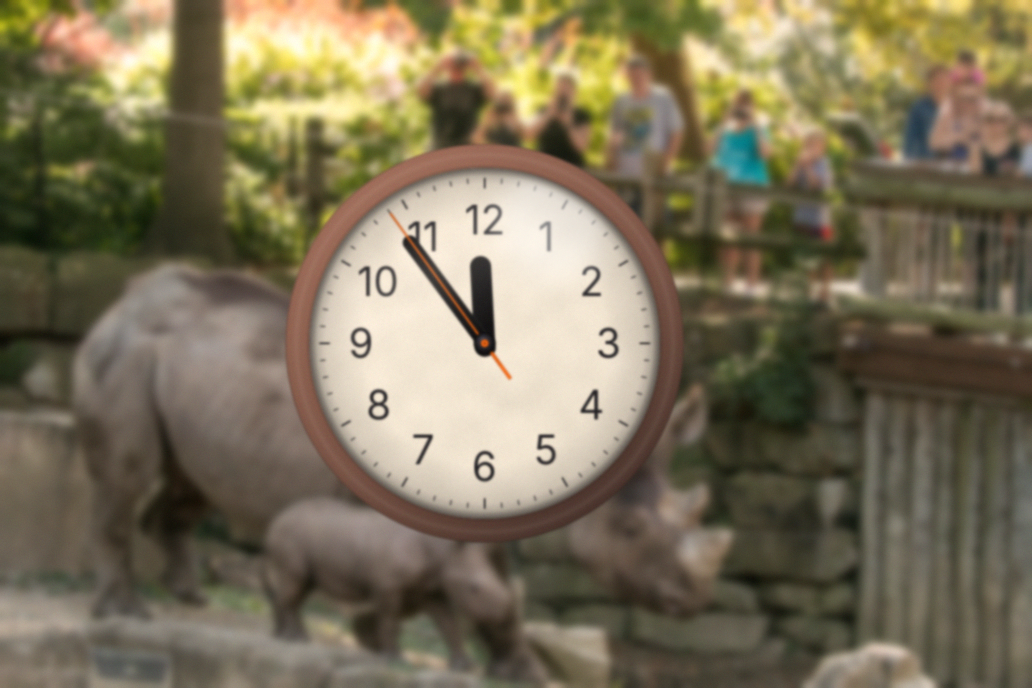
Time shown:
{"hour": 11, "minute": 53, "second": 54}
